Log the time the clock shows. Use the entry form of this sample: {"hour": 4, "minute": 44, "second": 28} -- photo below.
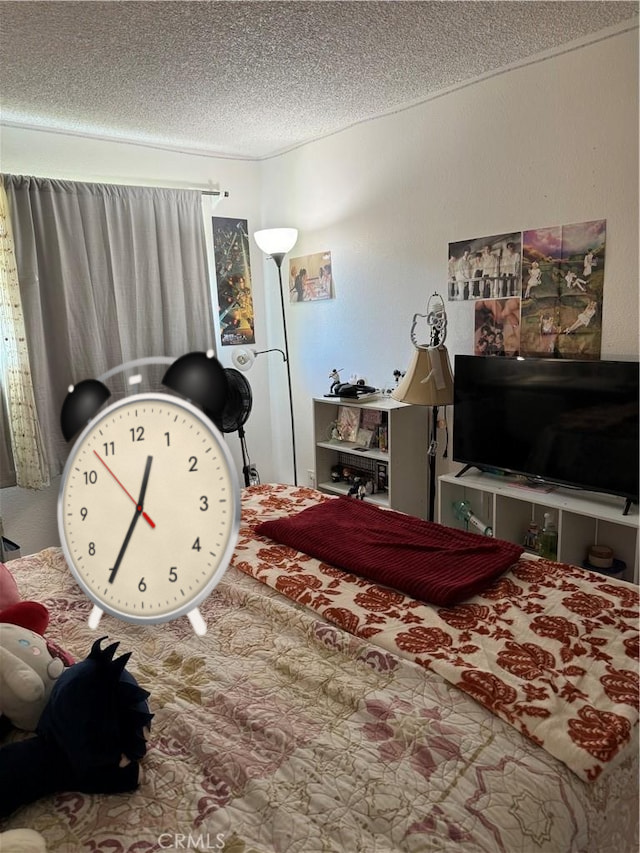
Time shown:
{"hour": 12, "minute": 34, "second": 53}
